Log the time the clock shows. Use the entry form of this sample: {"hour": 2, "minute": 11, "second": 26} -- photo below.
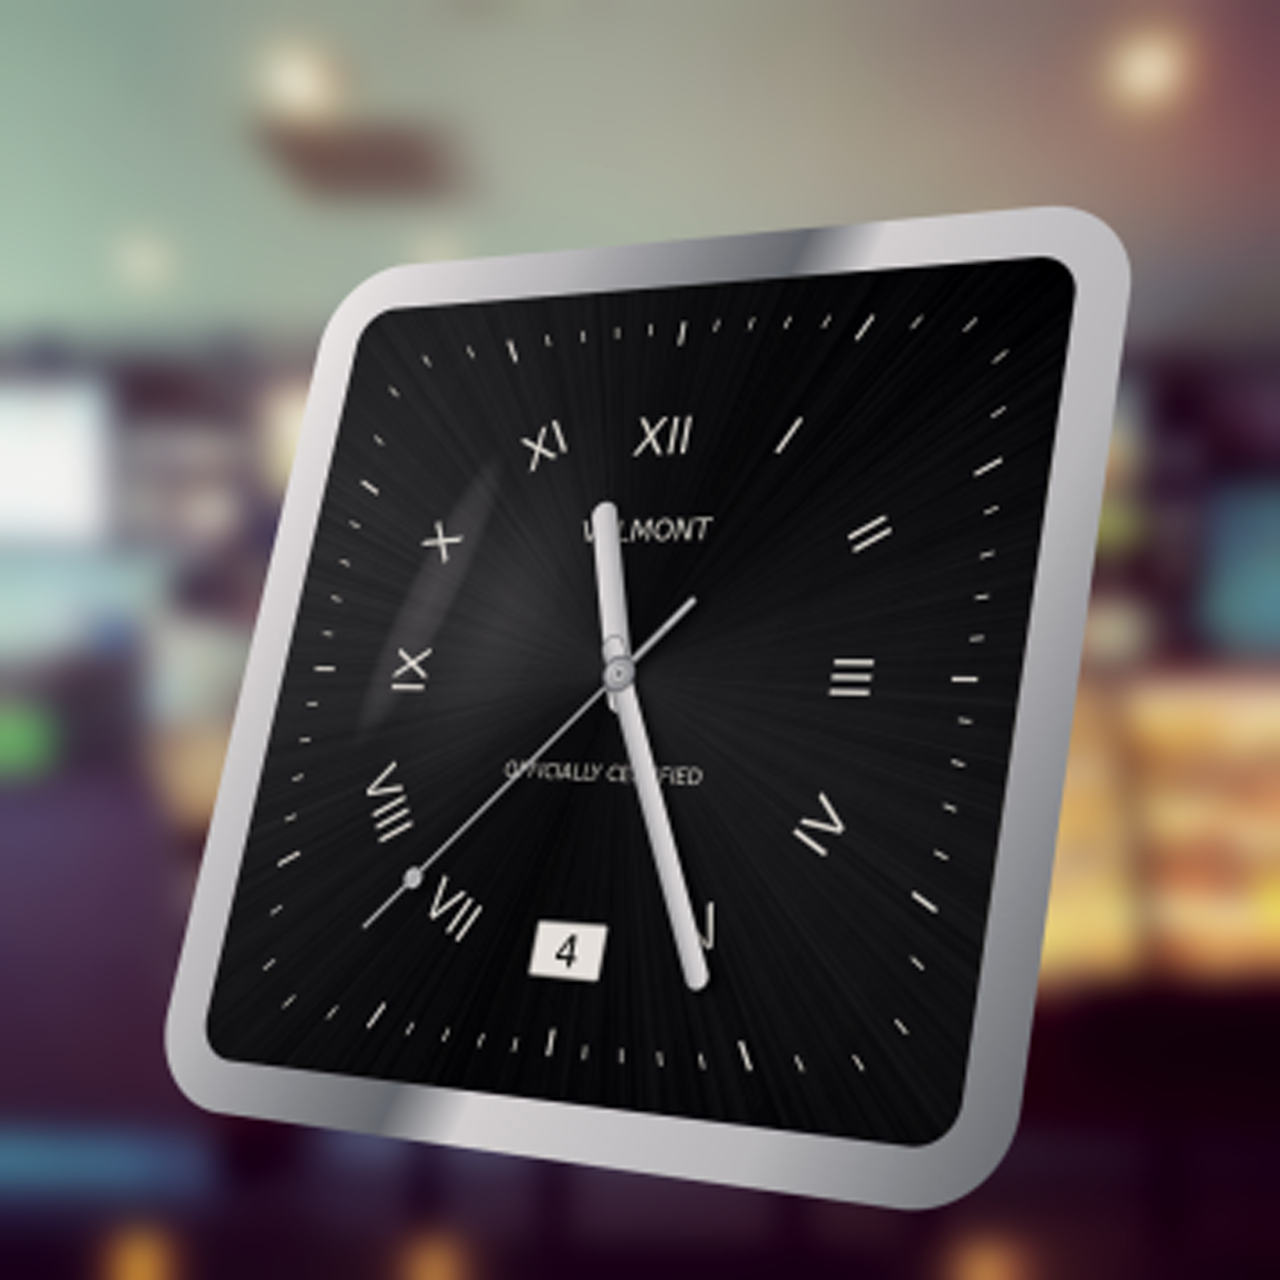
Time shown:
{"hour": 11, "minute": 25, "second": 37}
